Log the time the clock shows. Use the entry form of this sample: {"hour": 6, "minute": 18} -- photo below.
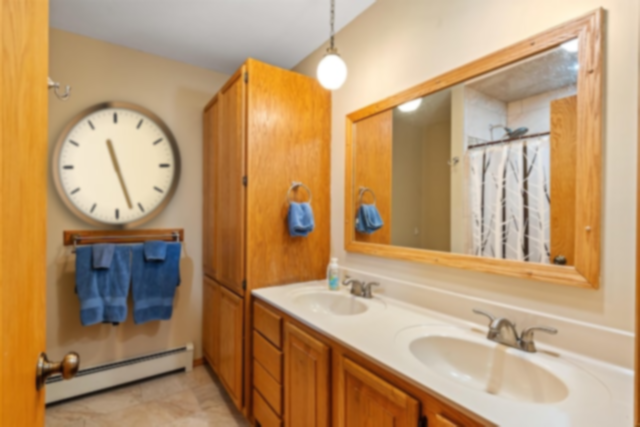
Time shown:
{"hour": 11, "minute": 27}
